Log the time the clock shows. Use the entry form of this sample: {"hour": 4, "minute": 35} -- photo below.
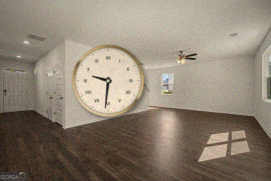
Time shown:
{"hour": 9, "minute": 31}
